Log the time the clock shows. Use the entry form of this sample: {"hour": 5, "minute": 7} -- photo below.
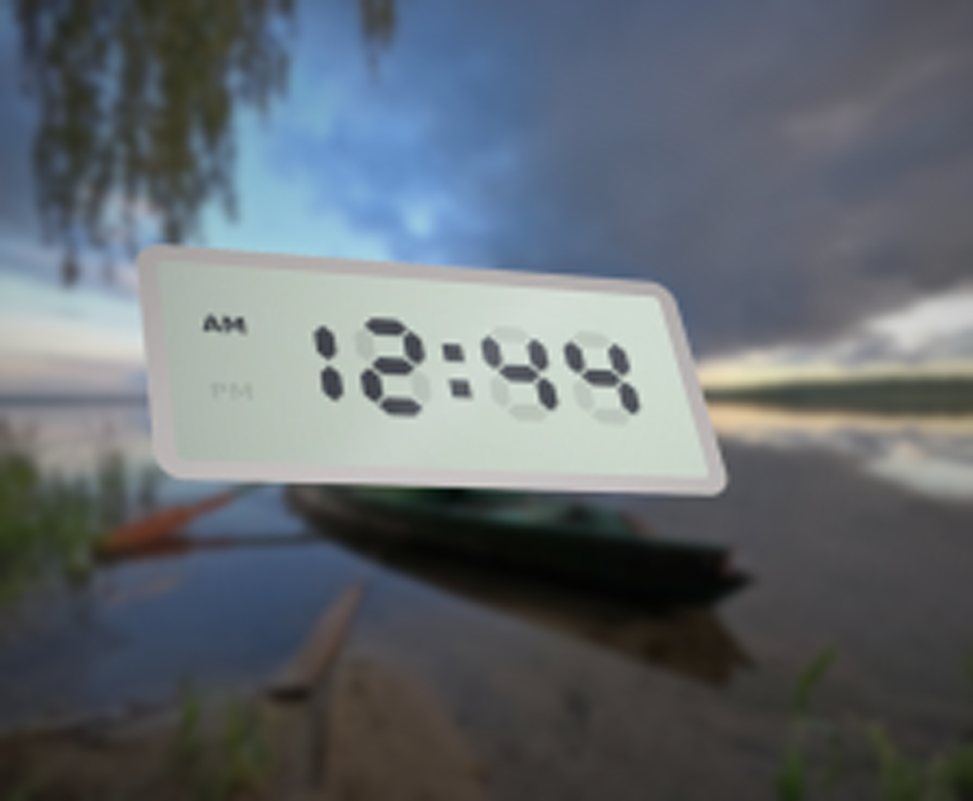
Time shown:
{"hour": 12, "minute": 44}
